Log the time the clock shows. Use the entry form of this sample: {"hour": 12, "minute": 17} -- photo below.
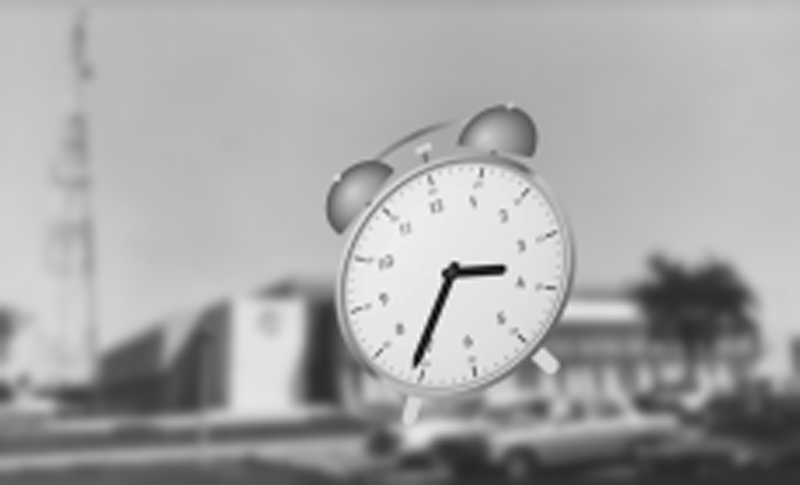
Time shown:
{"hour": 3, "minute": 36}
